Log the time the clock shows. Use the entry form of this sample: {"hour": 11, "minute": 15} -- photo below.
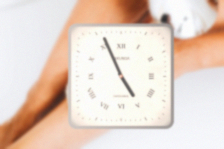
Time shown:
{"hour": 4, "minute": 56}
